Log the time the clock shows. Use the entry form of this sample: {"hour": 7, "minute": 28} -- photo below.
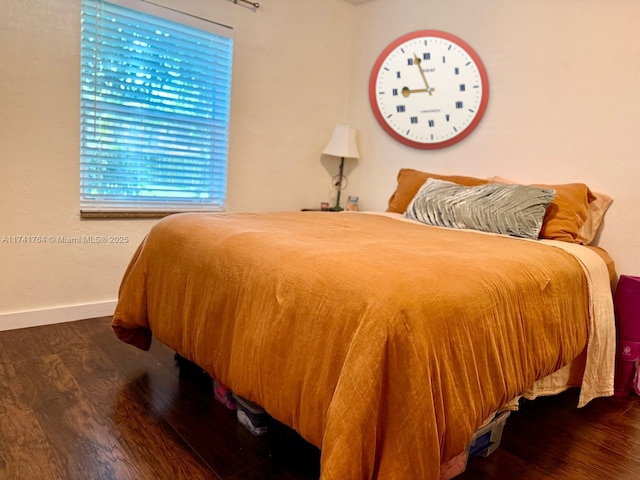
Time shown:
{"hour": 8, "minute": 57}
